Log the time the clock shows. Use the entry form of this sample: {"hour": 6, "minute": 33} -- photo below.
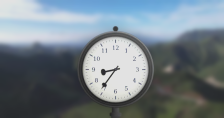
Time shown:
{"hour": 8, "minute": 36}
